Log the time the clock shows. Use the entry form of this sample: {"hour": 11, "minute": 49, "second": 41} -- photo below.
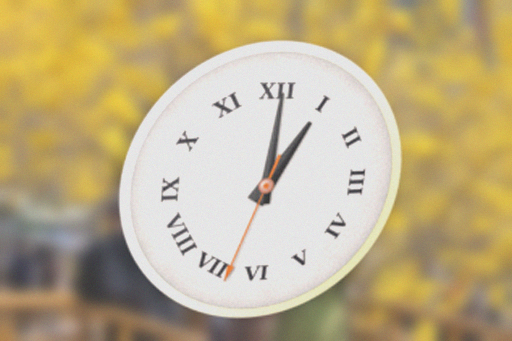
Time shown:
{"hour": 1, "minute": 0, "second": 33}
